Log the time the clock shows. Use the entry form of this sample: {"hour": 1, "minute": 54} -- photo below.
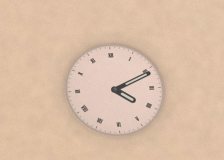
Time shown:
{"hour": 4, "minute": 11}
